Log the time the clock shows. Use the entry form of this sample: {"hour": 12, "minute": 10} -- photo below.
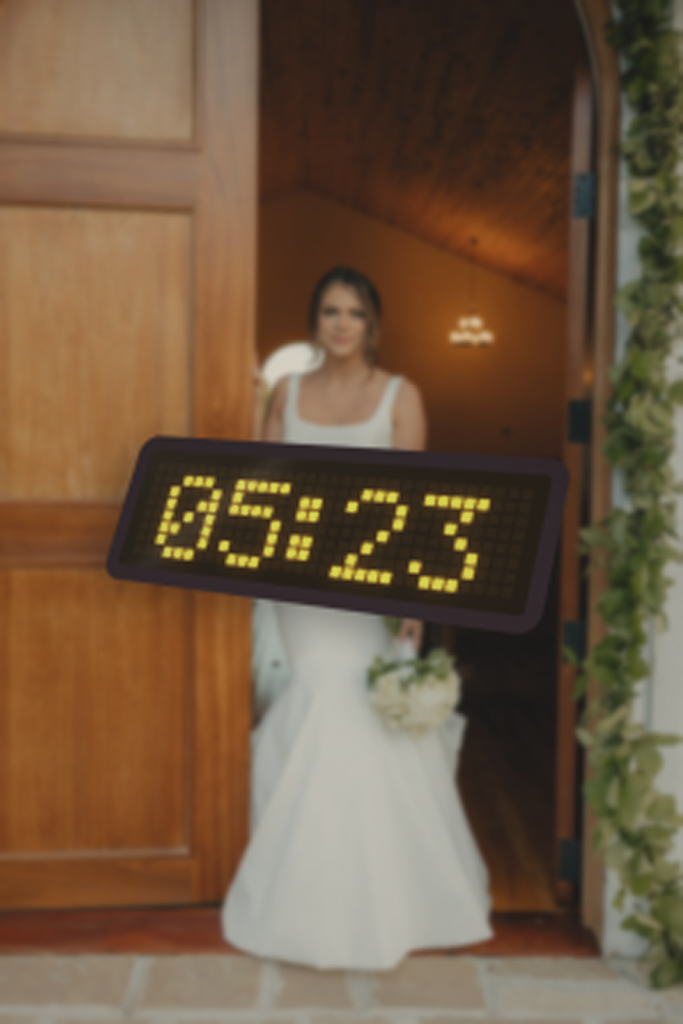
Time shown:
{"hour": 5, "minute": 23}
